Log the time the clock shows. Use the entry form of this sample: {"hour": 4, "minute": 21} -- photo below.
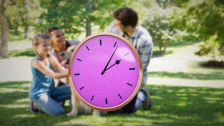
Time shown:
{"hour": 2, "minute": 6}
